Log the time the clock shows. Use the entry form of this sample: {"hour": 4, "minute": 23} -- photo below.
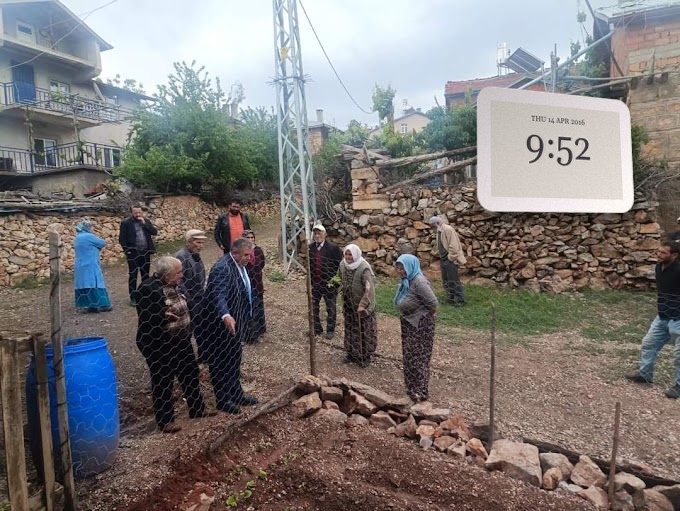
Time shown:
{"hour": 9, "minute": 52}
